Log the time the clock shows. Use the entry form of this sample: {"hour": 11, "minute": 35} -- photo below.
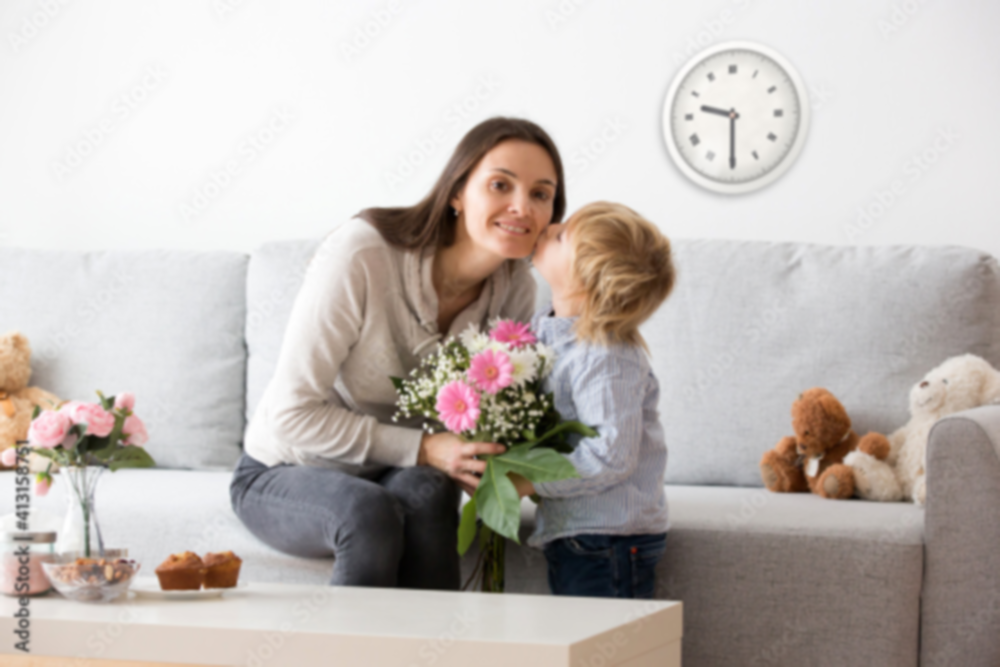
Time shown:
{"hour": 9, "minute": 30}
